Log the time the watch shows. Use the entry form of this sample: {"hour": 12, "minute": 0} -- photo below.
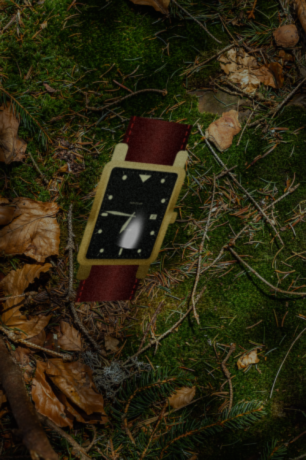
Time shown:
{"hour": 6, "minute": 46}
